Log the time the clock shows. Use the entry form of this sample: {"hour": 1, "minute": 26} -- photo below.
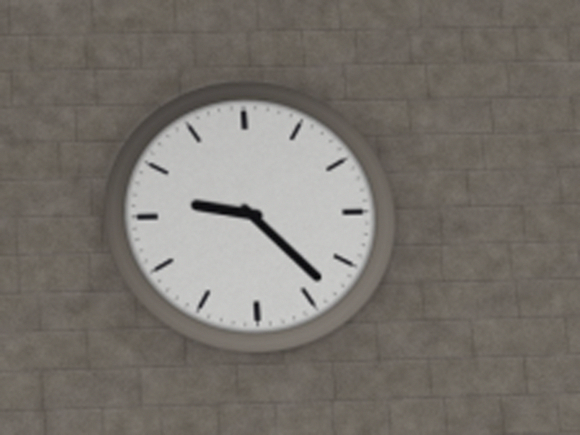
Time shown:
{"hour": 9, "minute": 23}
